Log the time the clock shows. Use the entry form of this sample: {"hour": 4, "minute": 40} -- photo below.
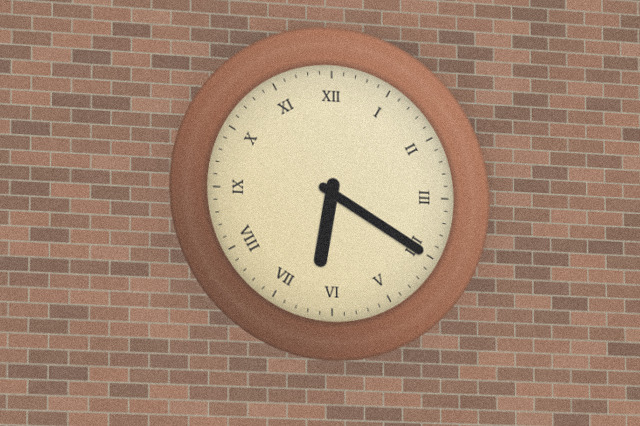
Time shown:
{"hour": 6, "minute": 20}
